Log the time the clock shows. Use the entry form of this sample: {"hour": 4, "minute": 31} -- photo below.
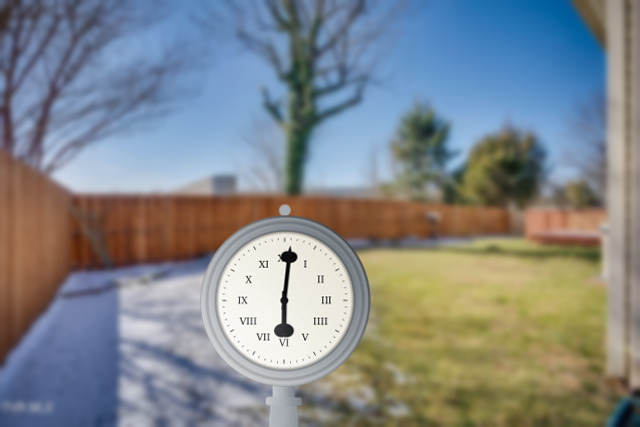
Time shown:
{"hour": 6, "minute": 1}
